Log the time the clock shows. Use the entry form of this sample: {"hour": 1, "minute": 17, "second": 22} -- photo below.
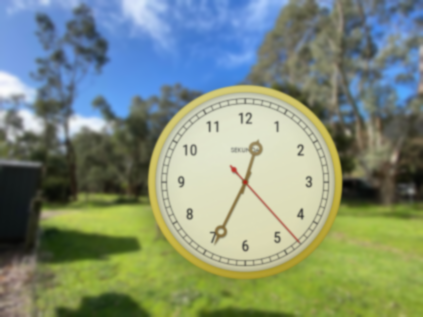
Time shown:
{"hour": 12, "minute": 34, "second": 23}
